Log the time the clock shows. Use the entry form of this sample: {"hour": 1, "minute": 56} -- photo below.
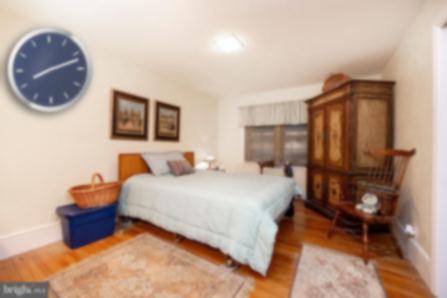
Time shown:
{"hour": 8, "minute": 12}
